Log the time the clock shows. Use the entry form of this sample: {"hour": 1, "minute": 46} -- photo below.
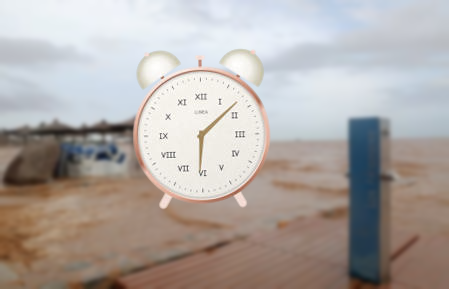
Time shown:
{"hour": 6, "minute": 8}
